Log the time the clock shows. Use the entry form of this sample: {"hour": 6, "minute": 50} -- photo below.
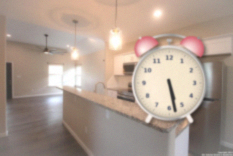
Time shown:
{"hour": 5, "minute": 28}
